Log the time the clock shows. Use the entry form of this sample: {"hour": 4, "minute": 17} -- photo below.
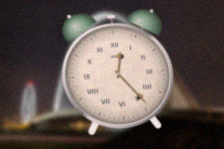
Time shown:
{"hour": 12, "minute": 24}
